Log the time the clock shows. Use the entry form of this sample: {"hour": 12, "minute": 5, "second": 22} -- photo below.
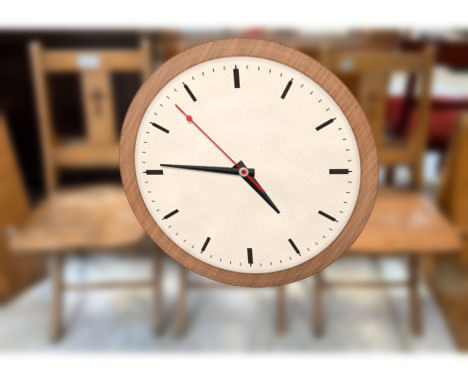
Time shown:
{"hour": 4, "minute": 45, "second": 53}
